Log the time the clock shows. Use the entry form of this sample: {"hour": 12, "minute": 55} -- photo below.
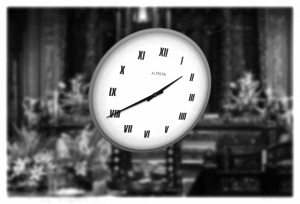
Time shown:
{"hour": 1, "minute": 40}
